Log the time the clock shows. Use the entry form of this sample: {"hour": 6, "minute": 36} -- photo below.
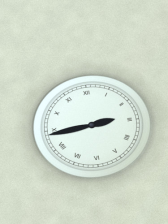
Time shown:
{"hour": 2, "minute": 44}
